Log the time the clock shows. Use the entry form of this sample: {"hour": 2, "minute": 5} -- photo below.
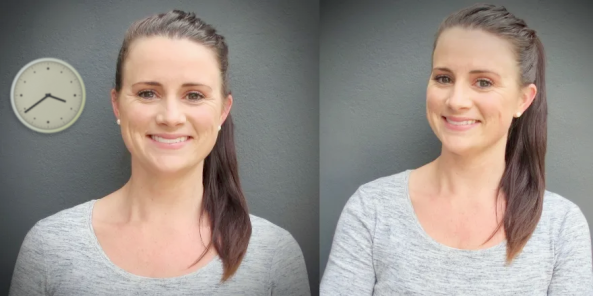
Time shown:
{"hour": 3, "minute": 39}
